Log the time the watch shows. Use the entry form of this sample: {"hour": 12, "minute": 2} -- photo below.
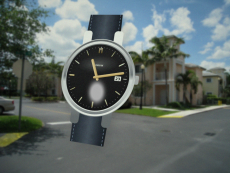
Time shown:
{"hour": 11, "minute": 13}
